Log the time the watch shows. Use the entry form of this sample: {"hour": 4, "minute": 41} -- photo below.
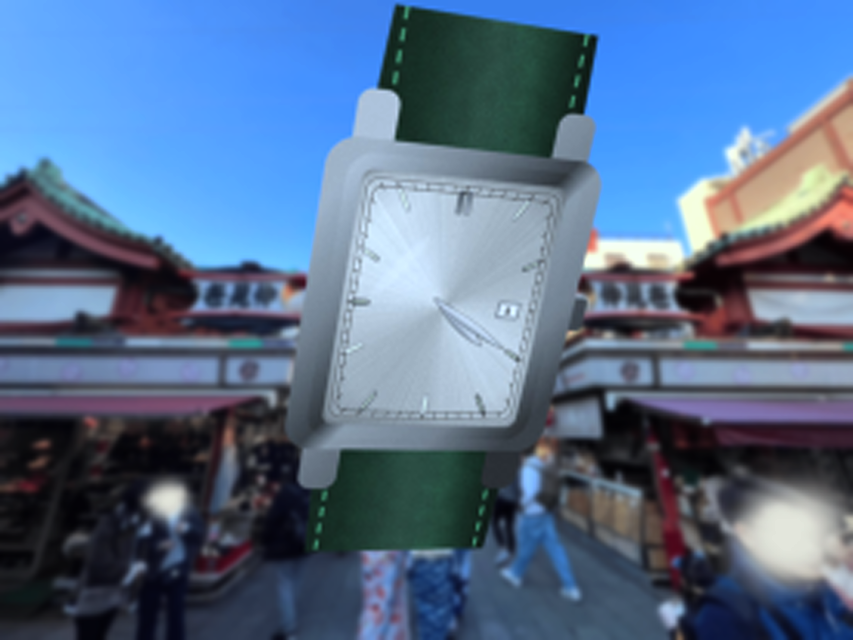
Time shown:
{"hour": 4, "minute": 20}
